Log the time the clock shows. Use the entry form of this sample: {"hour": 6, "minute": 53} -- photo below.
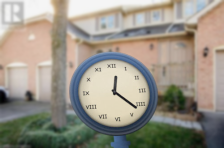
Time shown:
{"hour": 12, "minute": 22}
